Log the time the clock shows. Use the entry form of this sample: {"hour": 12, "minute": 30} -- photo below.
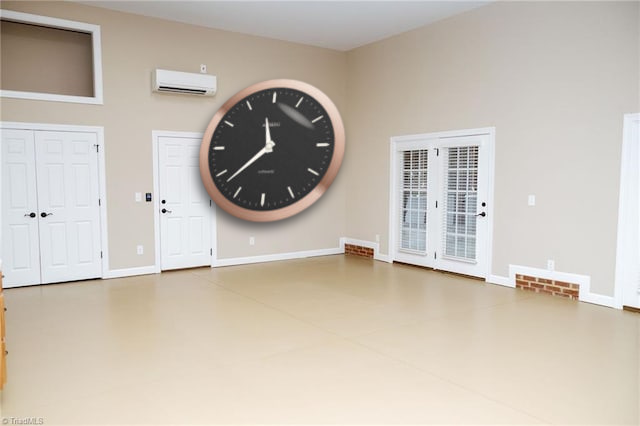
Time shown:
{"hour": 11, "minute": 38}
